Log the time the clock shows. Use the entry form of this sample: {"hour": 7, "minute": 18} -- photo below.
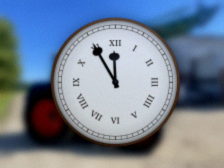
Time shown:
{"hour": 11, "minute": 55}
